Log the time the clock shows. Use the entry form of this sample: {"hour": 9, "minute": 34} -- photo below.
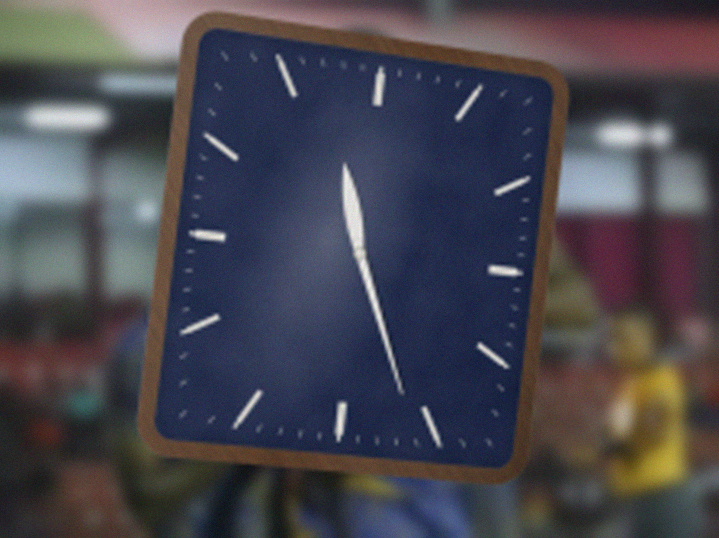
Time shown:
{"hour": 11, "minute": 26}
